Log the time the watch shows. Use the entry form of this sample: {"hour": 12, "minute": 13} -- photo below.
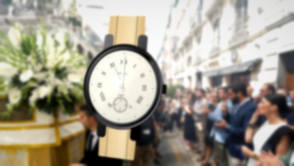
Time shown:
{"hour": 11, "minute": 0}
